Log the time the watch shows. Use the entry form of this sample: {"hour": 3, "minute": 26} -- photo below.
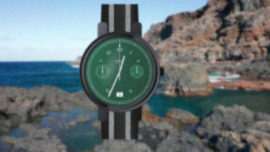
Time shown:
{"hour": 12, "minute": 34}
